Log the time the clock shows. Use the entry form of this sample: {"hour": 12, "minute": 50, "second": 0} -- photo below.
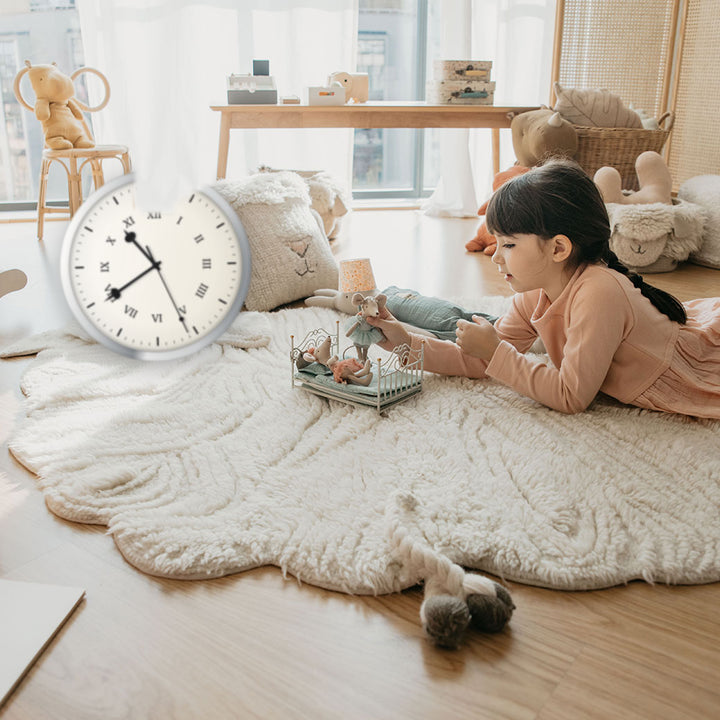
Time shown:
{"hour": 10, "minute": 39, "second": 26}
